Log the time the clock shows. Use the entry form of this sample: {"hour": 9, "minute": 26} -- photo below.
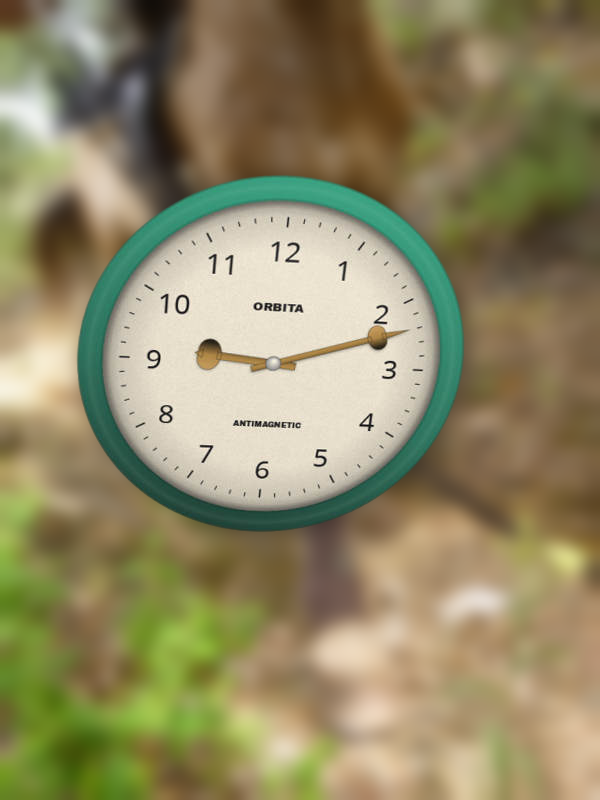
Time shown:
{"hour": 9, "minute": 12}
